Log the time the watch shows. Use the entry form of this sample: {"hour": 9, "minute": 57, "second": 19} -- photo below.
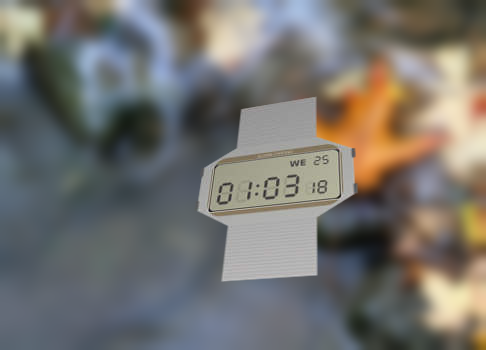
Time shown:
{"hour": 1, "minute": 3, "second": 18}
